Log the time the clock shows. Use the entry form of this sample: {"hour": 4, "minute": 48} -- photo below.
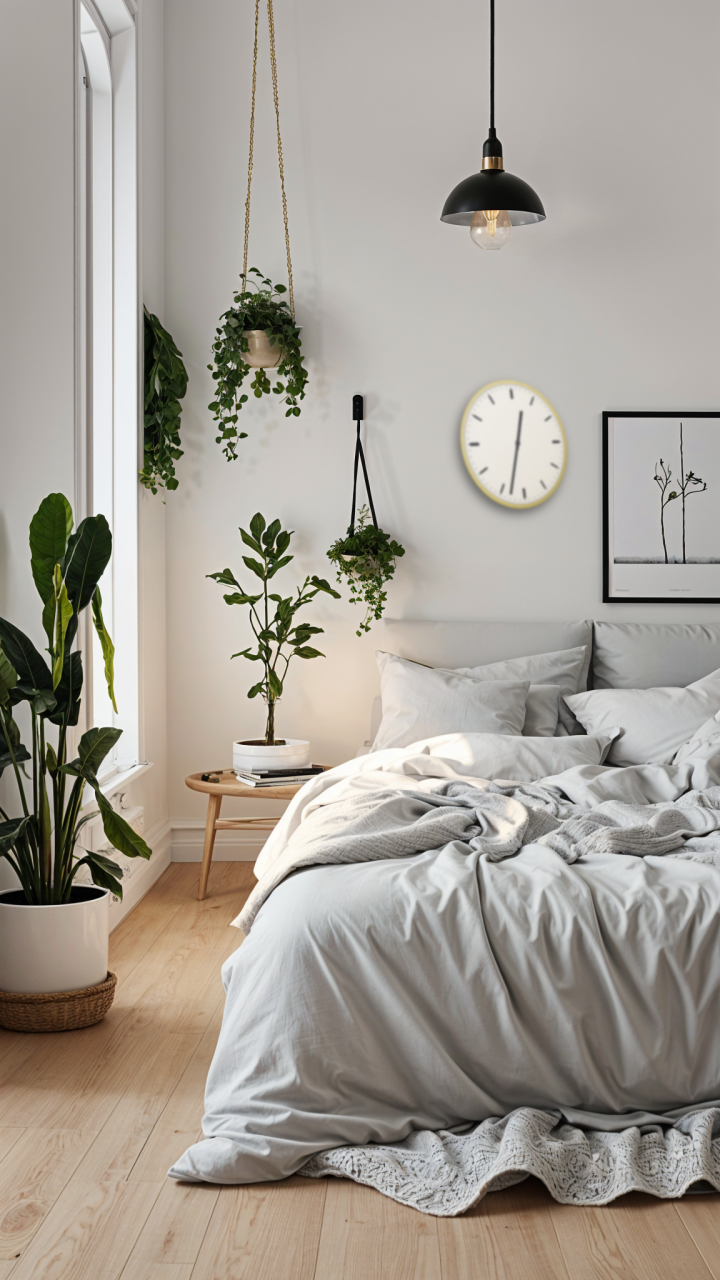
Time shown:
{"hour": 12, "minute": 33}
